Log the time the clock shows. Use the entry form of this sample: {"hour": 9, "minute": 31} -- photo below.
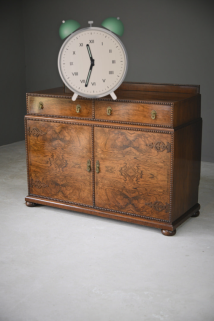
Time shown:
{"hour": 11, "minute": 33}
